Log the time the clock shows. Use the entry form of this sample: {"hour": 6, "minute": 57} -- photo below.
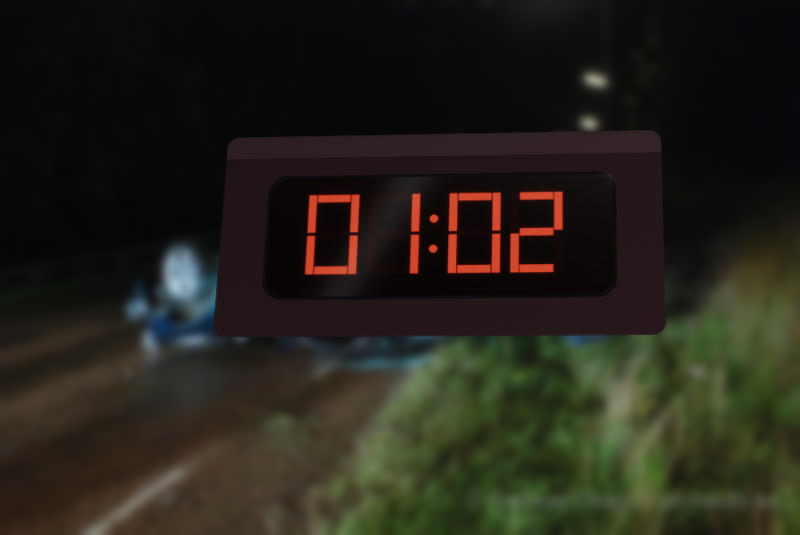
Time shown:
{"hour": 1, "minute": 2}
